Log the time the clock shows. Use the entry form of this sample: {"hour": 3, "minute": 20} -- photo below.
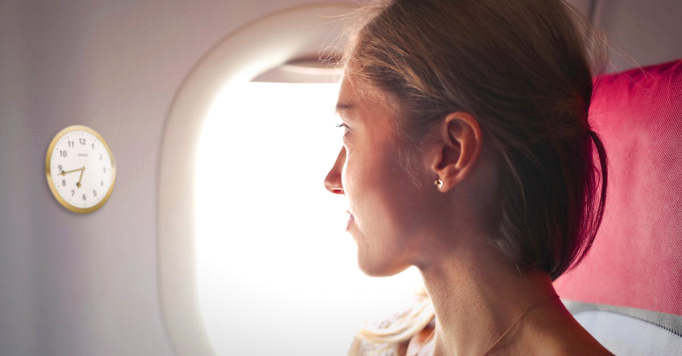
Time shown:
{"hour": 6, "minute": 43}
